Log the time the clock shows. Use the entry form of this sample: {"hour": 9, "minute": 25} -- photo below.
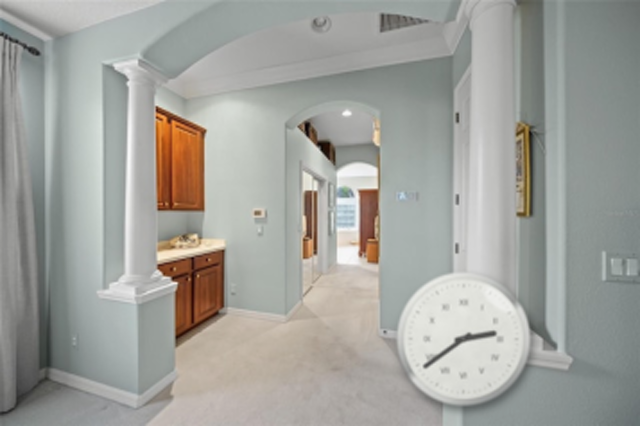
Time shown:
{"hour": 2, "minute": 39}
